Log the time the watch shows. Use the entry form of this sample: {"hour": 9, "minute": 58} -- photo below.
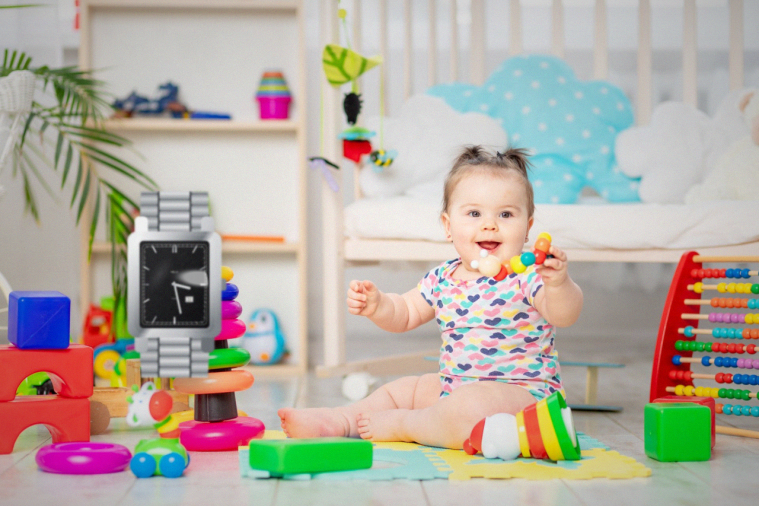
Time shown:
{"hour": 3, "minute": 28}
